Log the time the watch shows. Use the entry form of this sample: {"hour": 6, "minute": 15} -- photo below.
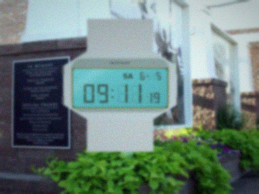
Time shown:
{"hour": 9, "minute": 11}
